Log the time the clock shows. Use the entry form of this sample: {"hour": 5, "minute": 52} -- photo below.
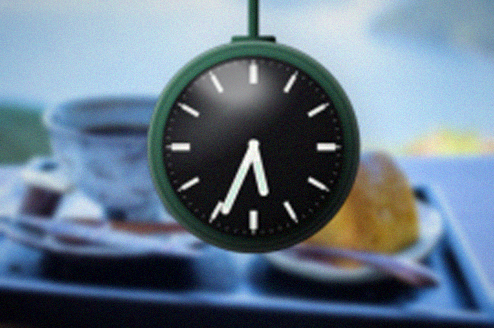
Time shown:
{"hour": 5, "minute": 34}
